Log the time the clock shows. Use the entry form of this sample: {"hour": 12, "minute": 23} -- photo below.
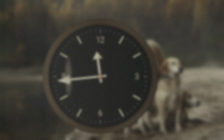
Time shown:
{"hour": 11, "minute": 44}
